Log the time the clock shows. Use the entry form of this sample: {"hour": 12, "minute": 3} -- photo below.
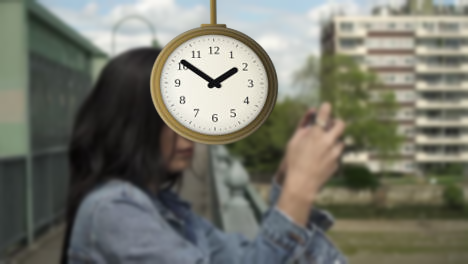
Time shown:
{"hour": 1, "minute": 51}
